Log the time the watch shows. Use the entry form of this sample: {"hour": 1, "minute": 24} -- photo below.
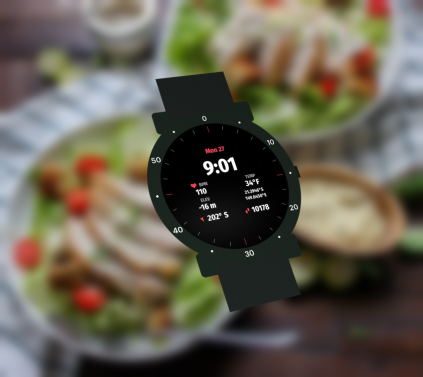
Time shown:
{"hour": 9, "minute": 1}
